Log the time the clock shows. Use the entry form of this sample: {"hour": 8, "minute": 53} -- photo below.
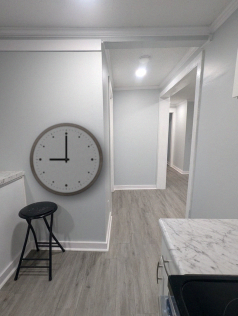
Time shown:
{"hour": 9, "minute": 0}
